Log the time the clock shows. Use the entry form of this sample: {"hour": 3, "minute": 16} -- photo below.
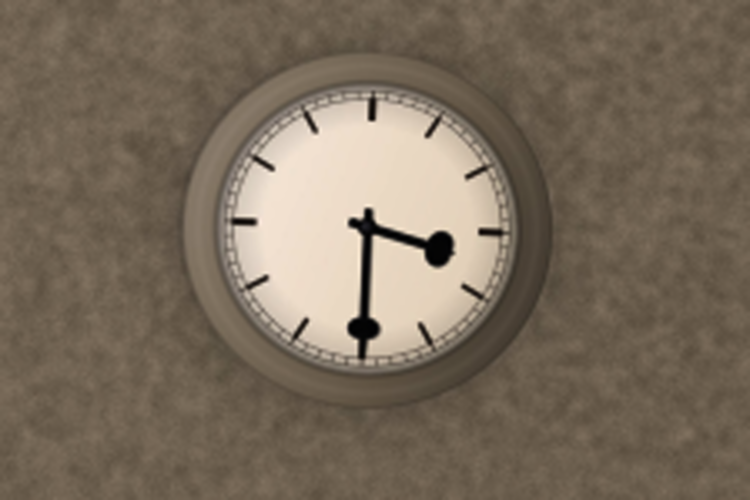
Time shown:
{"hour": 3, "minute": 30}
